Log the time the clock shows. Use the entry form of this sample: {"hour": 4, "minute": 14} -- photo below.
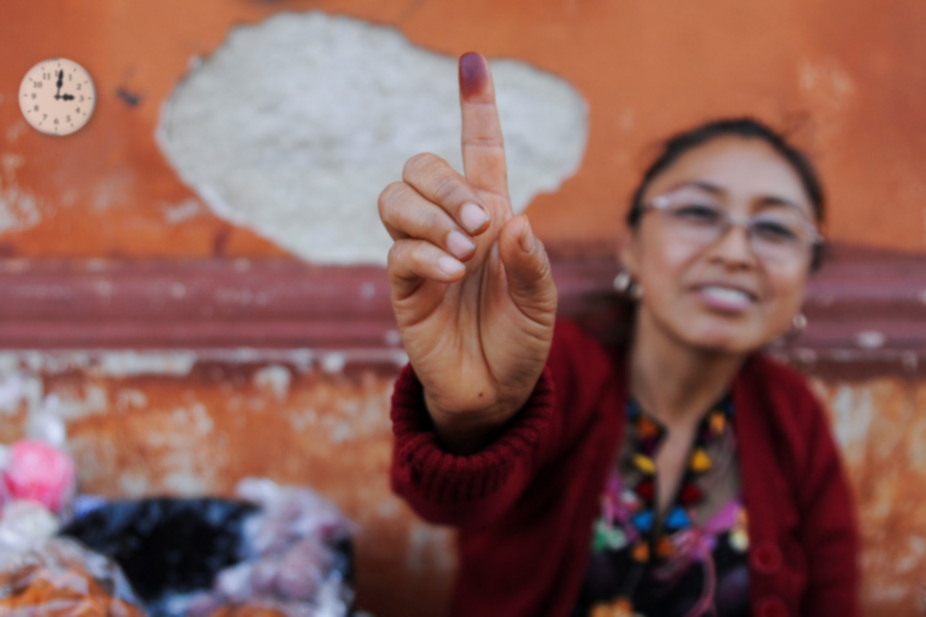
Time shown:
{"hour": 3, "minute": 1}
